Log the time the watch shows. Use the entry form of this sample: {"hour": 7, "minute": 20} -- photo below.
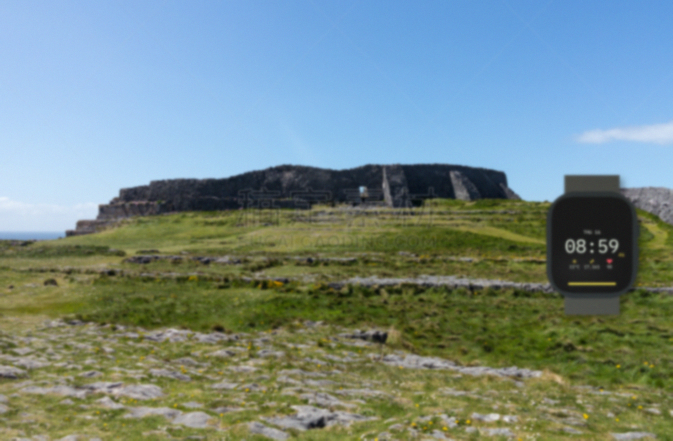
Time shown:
{"hour": 8, "minute": 59}
